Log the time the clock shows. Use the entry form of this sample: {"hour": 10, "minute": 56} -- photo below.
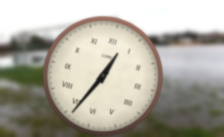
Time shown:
{"hour": 12, "minute": 34}
